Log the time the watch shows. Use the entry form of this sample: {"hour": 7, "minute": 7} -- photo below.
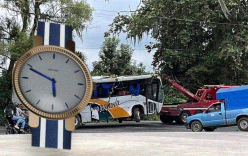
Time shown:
{"hour": 5, "minute": 49}
